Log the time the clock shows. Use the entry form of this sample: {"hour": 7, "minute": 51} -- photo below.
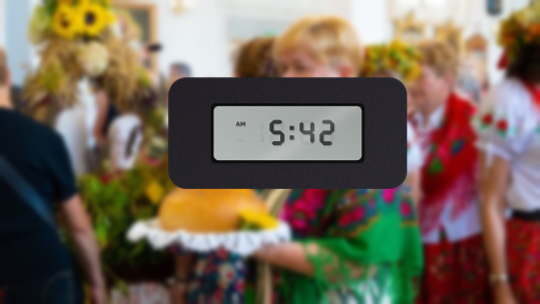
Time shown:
{"hour": 5, "minute": 42}
